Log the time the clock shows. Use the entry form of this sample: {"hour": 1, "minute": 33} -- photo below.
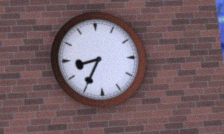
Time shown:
{"hour": 8, "minute": 35}
